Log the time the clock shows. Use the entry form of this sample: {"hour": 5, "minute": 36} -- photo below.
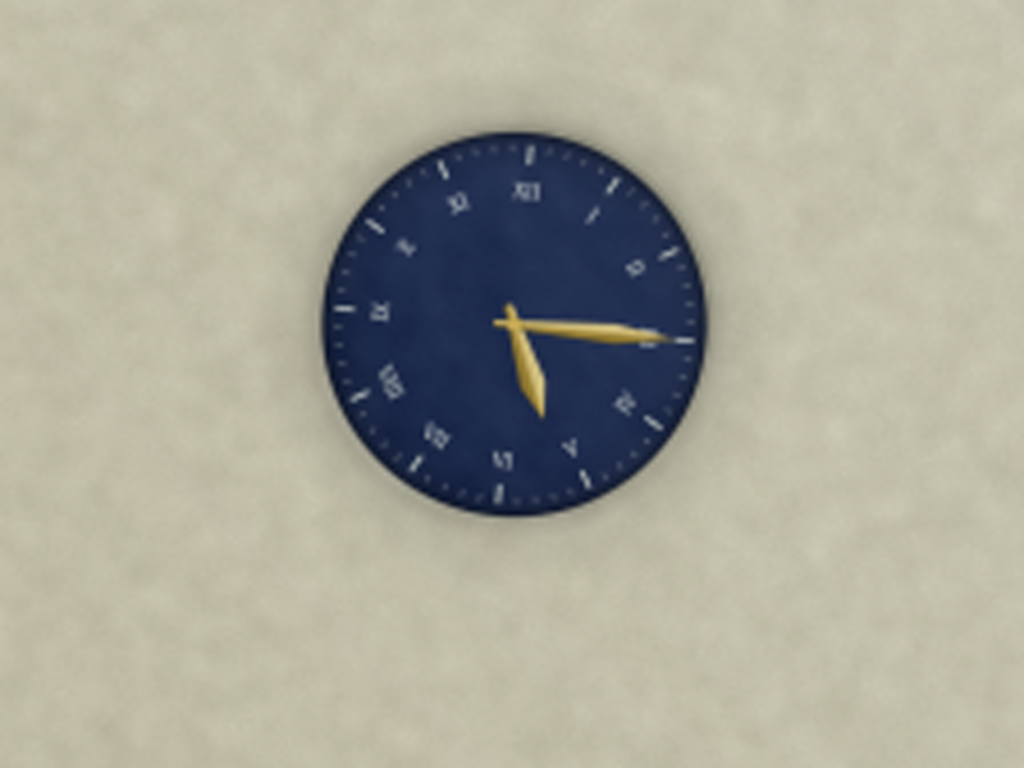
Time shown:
{"hour": 5, "minute": 15}
